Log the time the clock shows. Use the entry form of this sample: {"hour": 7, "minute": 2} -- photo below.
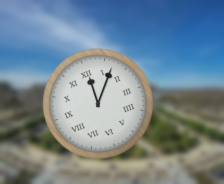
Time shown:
{"hour": 12, "minute": 7}
